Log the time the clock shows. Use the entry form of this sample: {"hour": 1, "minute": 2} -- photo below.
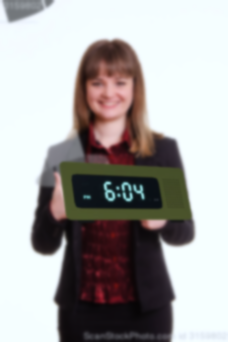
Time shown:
{"hour": 6, "minute": 4}
